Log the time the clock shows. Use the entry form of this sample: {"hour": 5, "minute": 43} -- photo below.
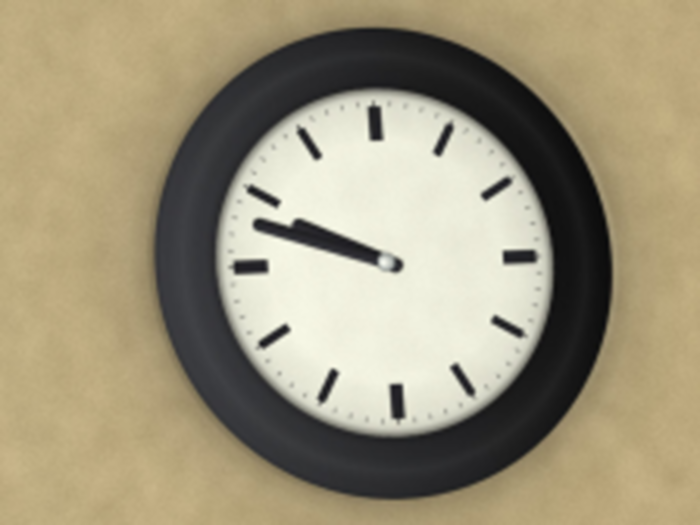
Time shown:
{"hour": 9, "minute": 48}
